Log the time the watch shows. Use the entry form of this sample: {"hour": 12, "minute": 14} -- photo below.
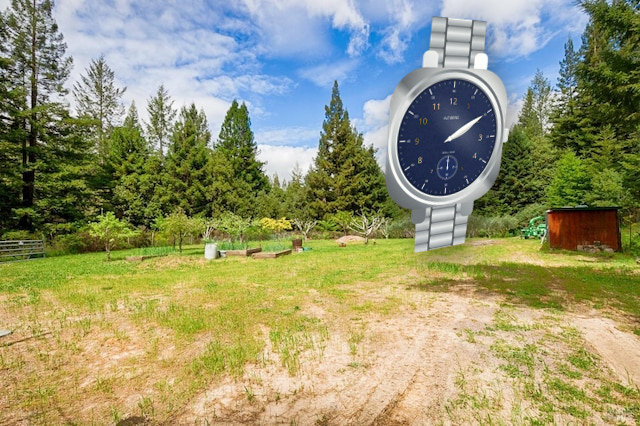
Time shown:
{"hour": 2, "minute": 10}
